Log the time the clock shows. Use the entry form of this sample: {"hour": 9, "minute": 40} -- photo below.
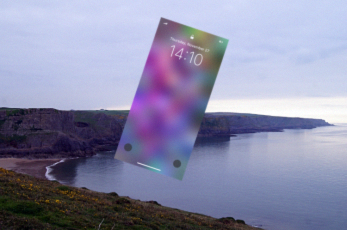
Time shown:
{"hour": 14, "minute": 10}
